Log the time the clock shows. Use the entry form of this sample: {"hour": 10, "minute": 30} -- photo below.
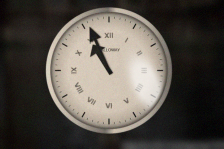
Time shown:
{"hour": 10, "minute": 56}
